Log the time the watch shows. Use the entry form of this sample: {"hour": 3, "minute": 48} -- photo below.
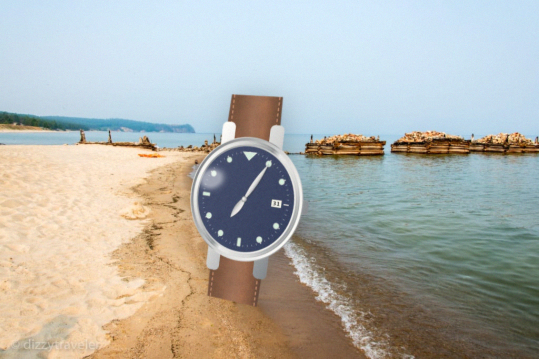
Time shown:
{"hour": 7, "minute": 5}
